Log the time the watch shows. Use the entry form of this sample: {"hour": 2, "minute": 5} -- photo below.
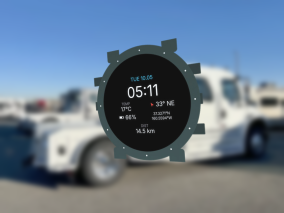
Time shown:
{"hour": 5, "minute": 11}
